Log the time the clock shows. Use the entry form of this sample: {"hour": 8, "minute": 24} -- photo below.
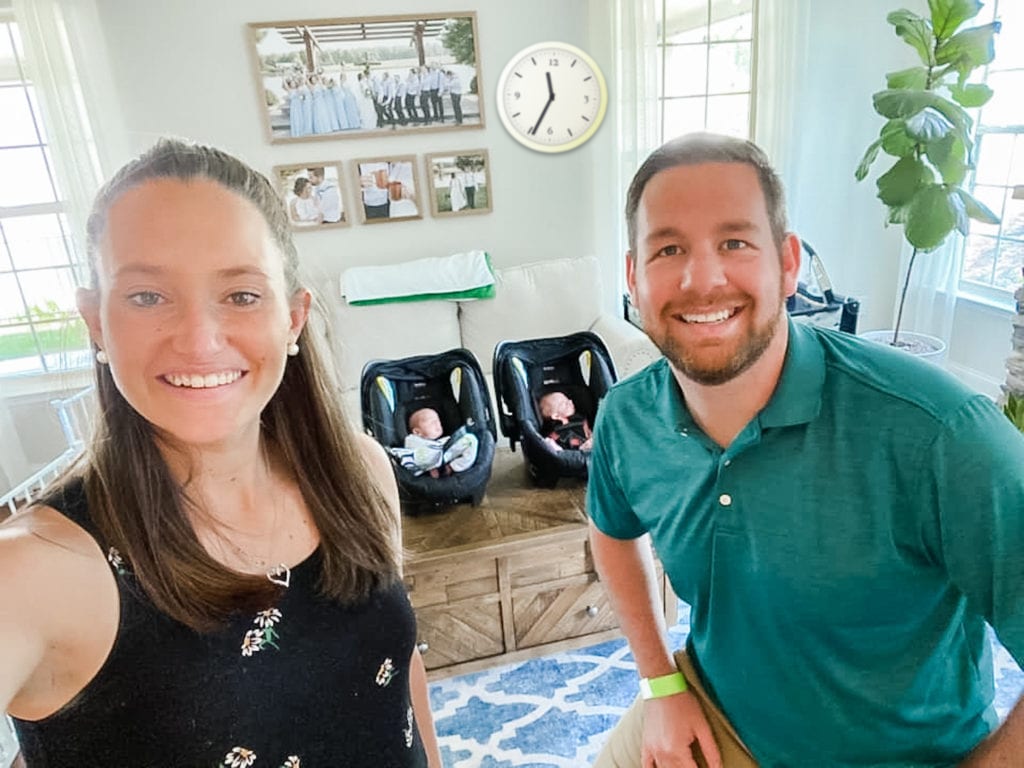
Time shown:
{"hour": 11, "minute": 34}
